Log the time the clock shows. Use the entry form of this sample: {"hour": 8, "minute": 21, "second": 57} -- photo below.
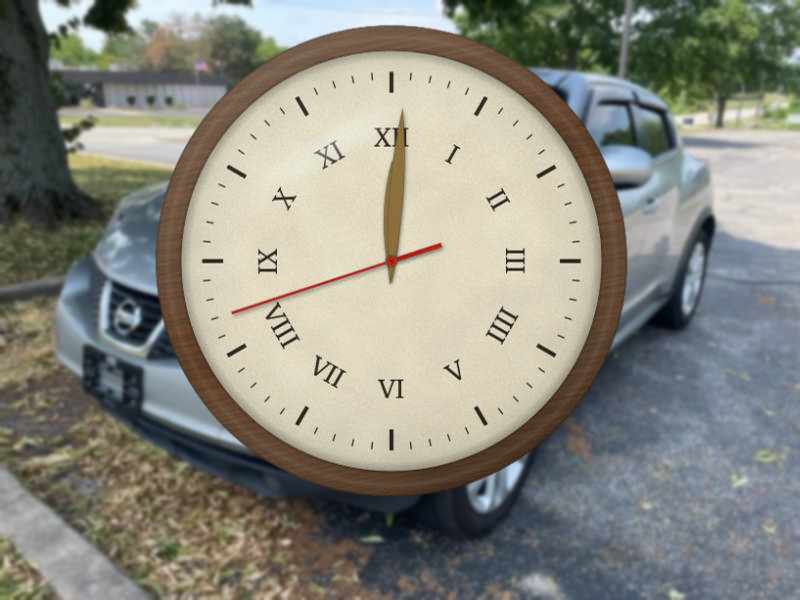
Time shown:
{"hour": 12, "minute": 0, "second": 42}
